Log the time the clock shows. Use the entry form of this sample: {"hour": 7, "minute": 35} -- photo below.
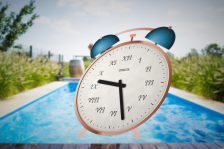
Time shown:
{"hour": 9, "minute": 27}
